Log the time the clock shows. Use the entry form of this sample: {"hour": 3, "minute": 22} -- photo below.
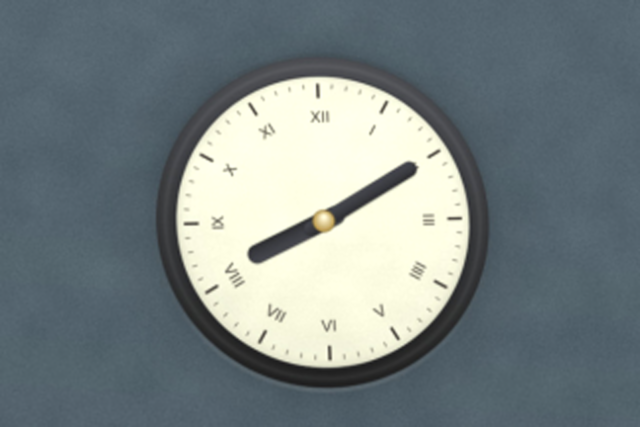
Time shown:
{"hour": 8, "minute": 10}
